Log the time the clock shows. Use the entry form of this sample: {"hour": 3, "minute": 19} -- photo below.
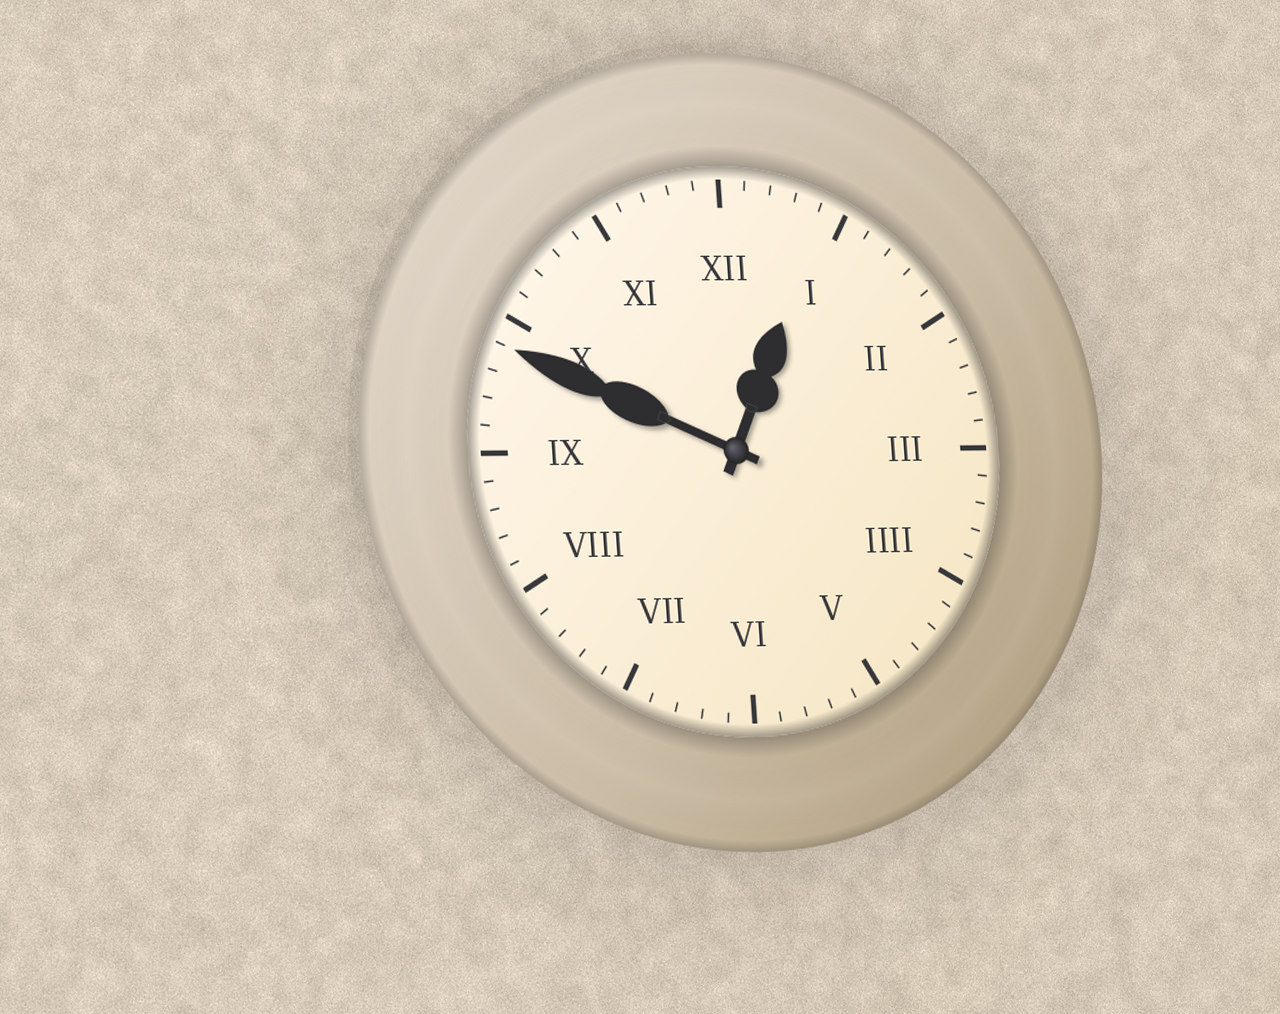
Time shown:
{"hour": 12, "minute": 49}
